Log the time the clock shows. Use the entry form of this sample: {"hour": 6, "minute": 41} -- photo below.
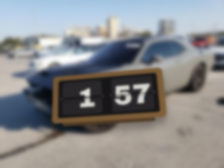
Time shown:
{"hour": 1, "minute": 57}
